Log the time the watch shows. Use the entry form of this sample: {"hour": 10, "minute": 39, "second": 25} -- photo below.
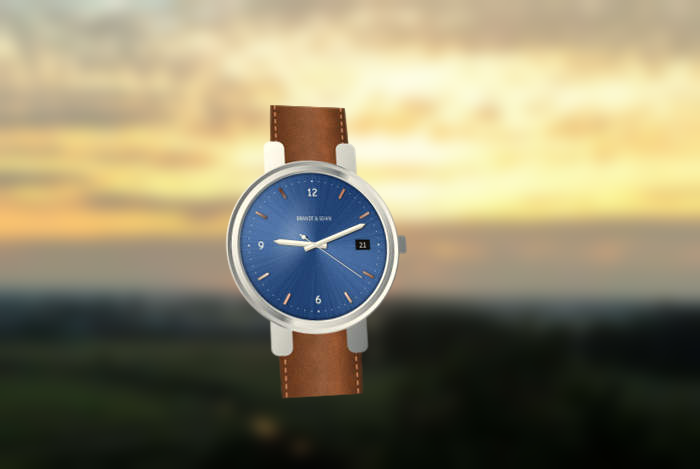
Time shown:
{"hour": 9, "minute": 11, "second": 21}
